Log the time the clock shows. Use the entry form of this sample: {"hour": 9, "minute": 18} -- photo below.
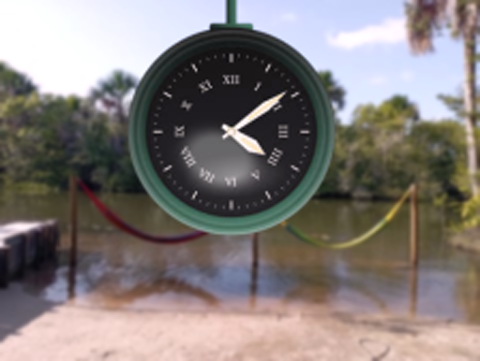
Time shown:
{"hour": 4, "minute": 9}
